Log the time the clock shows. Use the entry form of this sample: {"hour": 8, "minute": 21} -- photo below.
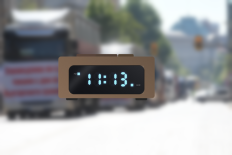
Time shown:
{"hour": 11, "minute": 13}
